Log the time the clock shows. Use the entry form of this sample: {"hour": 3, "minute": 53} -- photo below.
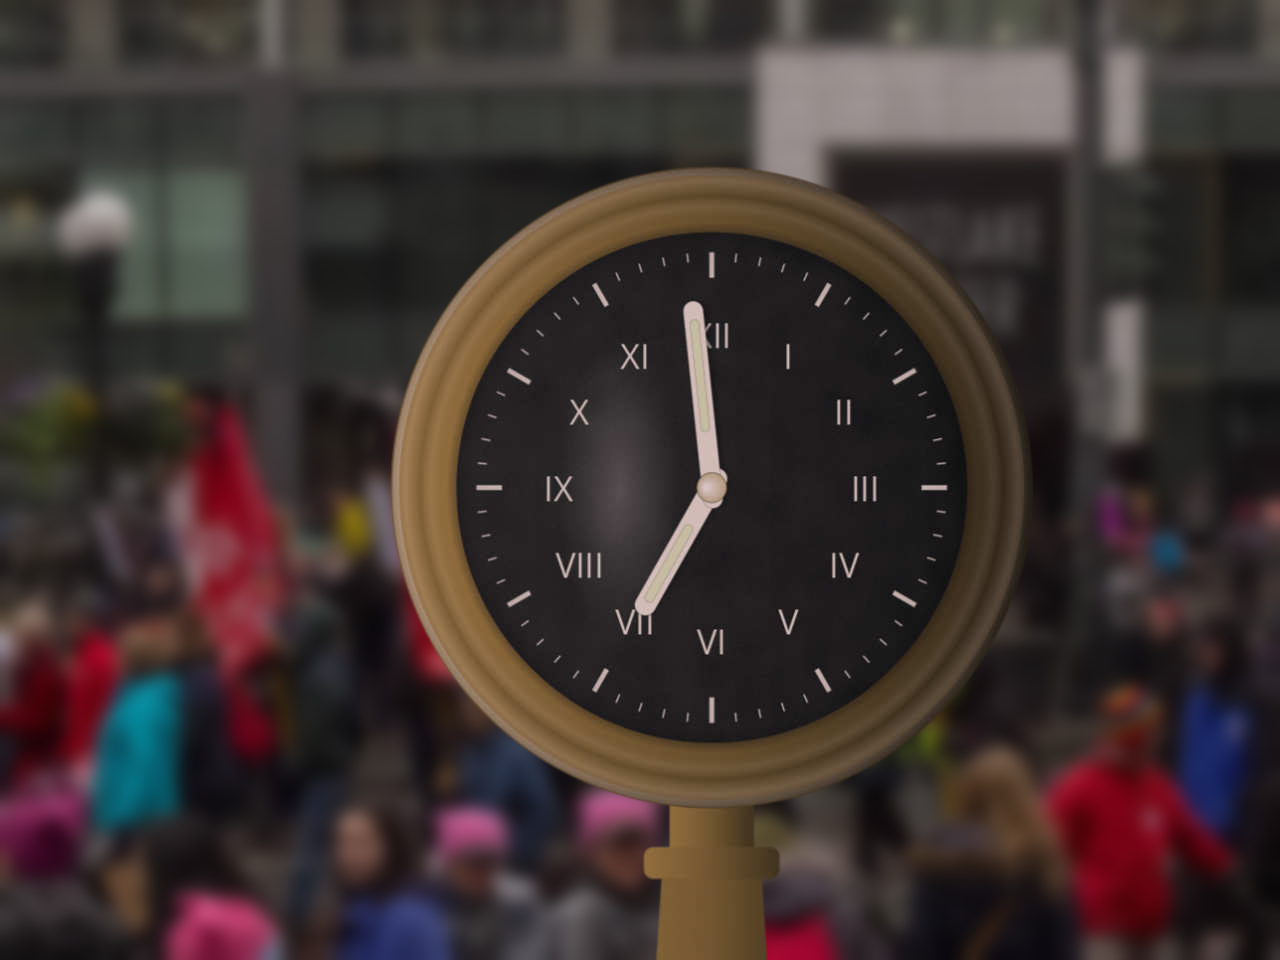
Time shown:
{"hour": 6, "minute": 59}
